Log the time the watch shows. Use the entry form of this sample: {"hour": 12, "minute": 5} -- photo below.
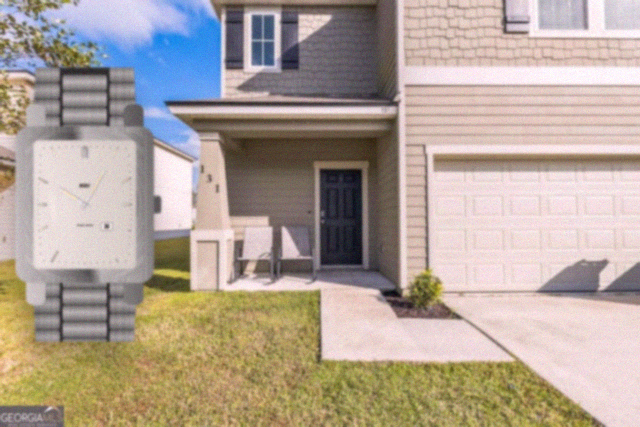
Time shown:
{"hour": 10, "minute": 5}
